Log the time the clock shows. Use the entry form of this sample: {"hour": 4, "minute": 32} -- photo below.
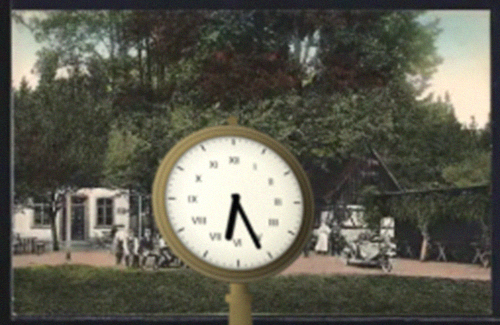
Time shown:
{"hour": 6, "minute": 26}
